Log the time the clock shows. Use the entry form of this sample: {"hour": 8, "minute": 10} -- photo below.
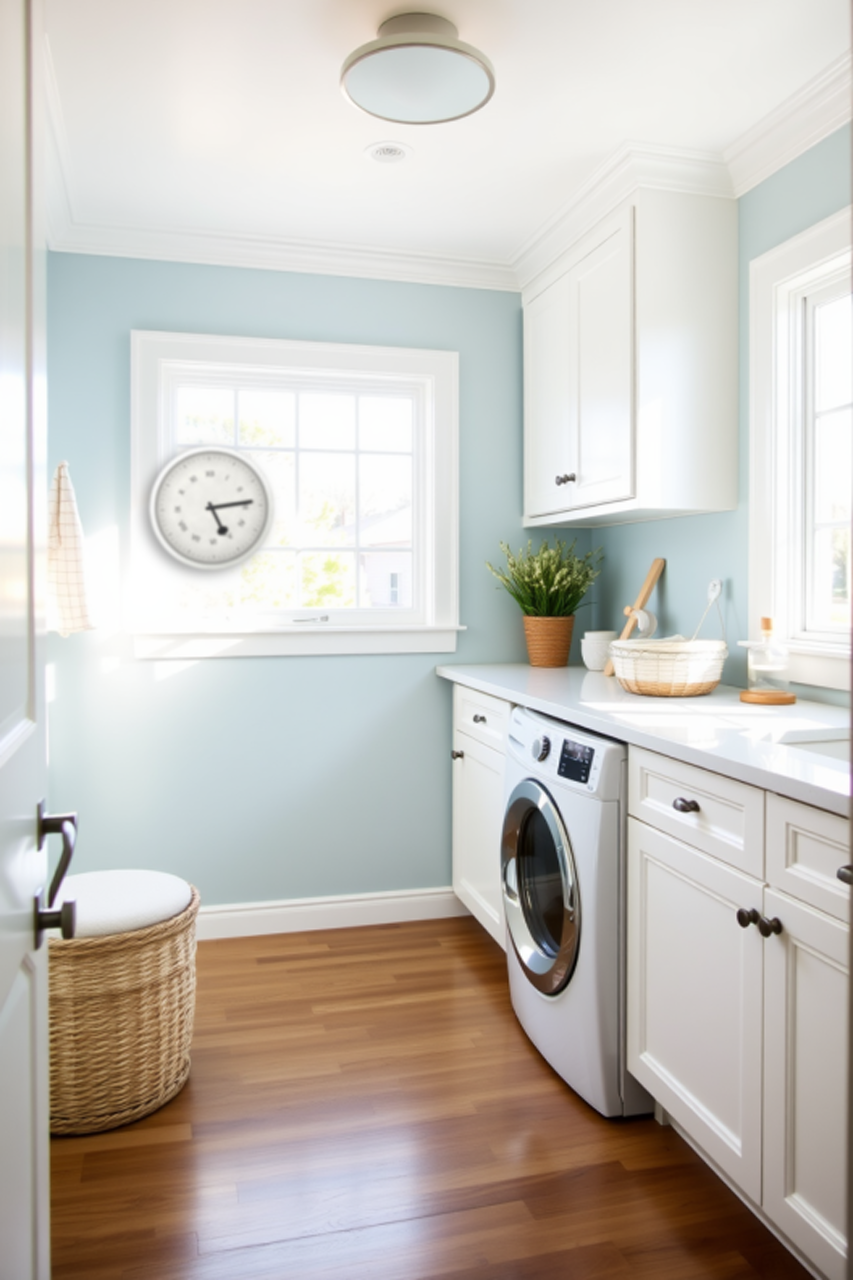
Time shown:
{"hour": 5, "minute": 14}
